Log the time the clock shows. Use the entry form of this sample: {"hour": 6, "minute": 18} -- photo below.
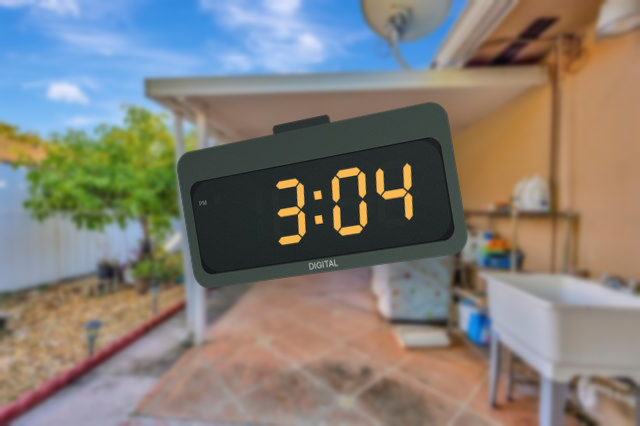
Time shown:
{"hour": 3, "minute": 4}
